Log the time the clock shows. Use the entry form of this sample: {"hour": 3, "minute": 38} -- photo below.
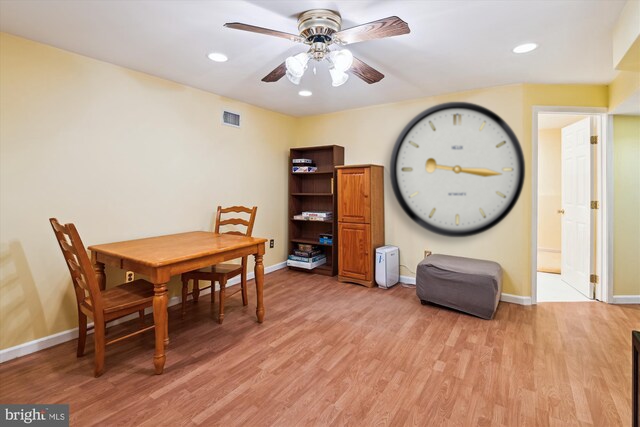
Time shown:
{"hour": 9, "minute": 16}
